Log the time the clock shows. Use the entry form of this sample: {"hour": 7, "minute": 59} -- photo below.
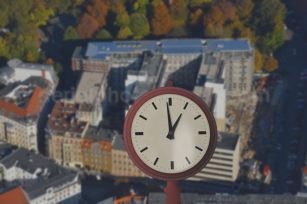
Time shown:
{"hour": 12, "minute": 59}
